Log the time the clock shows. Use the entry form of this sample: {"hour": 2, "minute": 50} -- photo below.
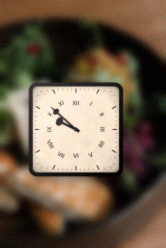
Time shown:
{"hour": 9, "minute": 52}
